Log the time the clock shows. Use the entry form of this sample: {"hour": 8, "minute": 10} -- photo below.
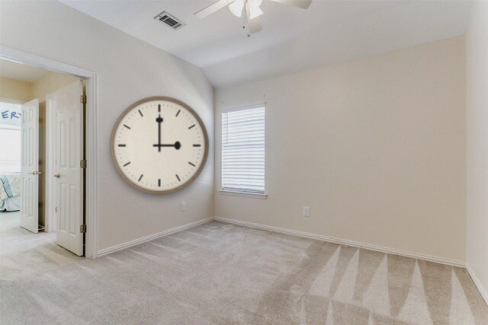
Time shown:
{"hour": 3, "minute": 0}
